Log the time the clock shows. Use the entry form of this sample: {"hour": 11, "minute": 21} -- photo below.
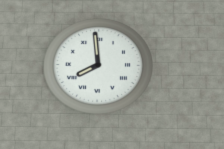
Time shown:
{"hour": 7, "minute": 59}
